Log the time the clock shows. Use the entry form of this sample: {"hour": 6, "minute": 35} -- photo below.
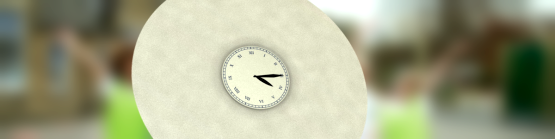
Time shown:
{"hour": 4, "minute": 15}
